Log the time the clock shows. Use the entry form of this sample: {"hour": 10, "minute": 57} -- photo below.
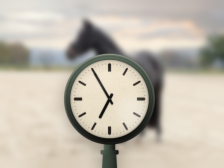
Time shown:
{"hour": 6, "minute": 55}
